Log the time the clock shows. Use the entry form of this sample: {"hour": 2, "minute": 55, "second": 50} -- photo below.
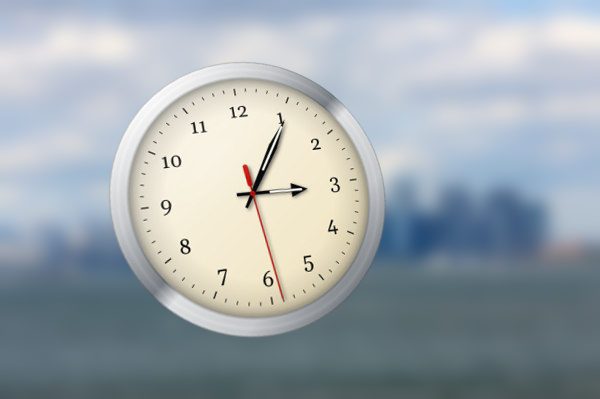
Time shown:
{"hour": 3, "minute": 5, "second": 29}
